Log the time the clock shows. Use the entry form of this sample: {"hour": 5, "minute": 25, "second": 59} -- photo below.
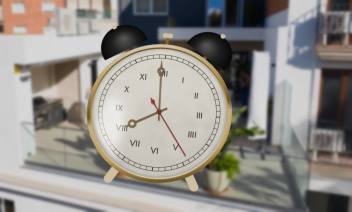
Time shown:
{"hour": 7, "minute": 59, "second": 24}
